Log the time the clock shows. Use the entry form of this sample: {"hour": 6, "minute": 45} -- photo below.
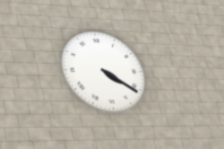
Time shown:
{"hour": 4, "minute": 21}
